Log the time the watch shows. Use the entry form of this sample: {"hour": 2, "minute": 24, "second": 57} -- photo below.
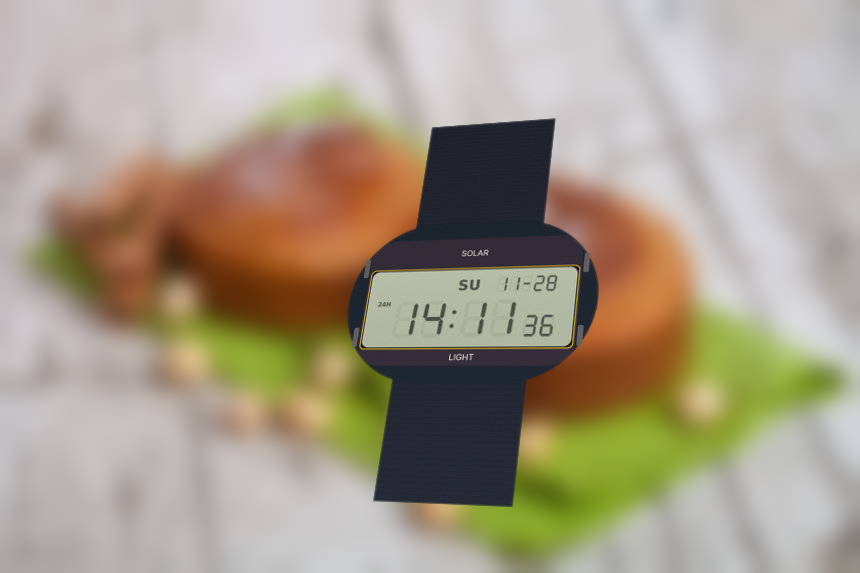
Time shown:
{"hour": 14, "minute": 11, "second": 36}
